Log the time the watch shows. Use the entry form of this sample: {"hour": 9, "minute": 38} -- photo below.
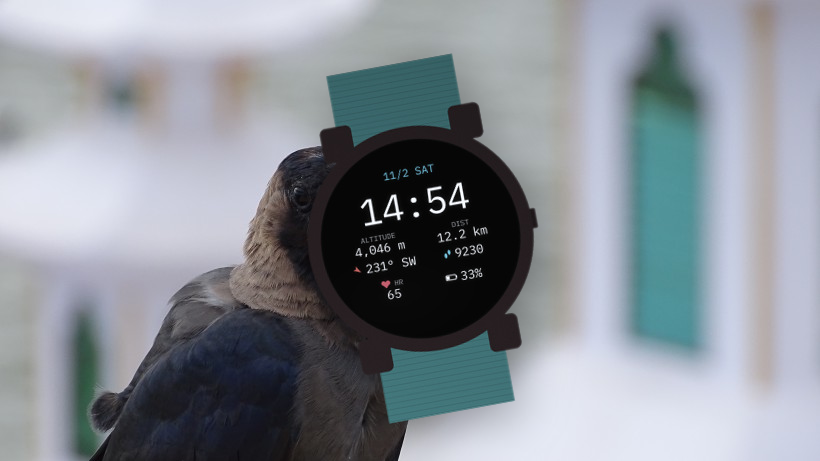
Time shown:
{"hour": 14, "minute": 54}
